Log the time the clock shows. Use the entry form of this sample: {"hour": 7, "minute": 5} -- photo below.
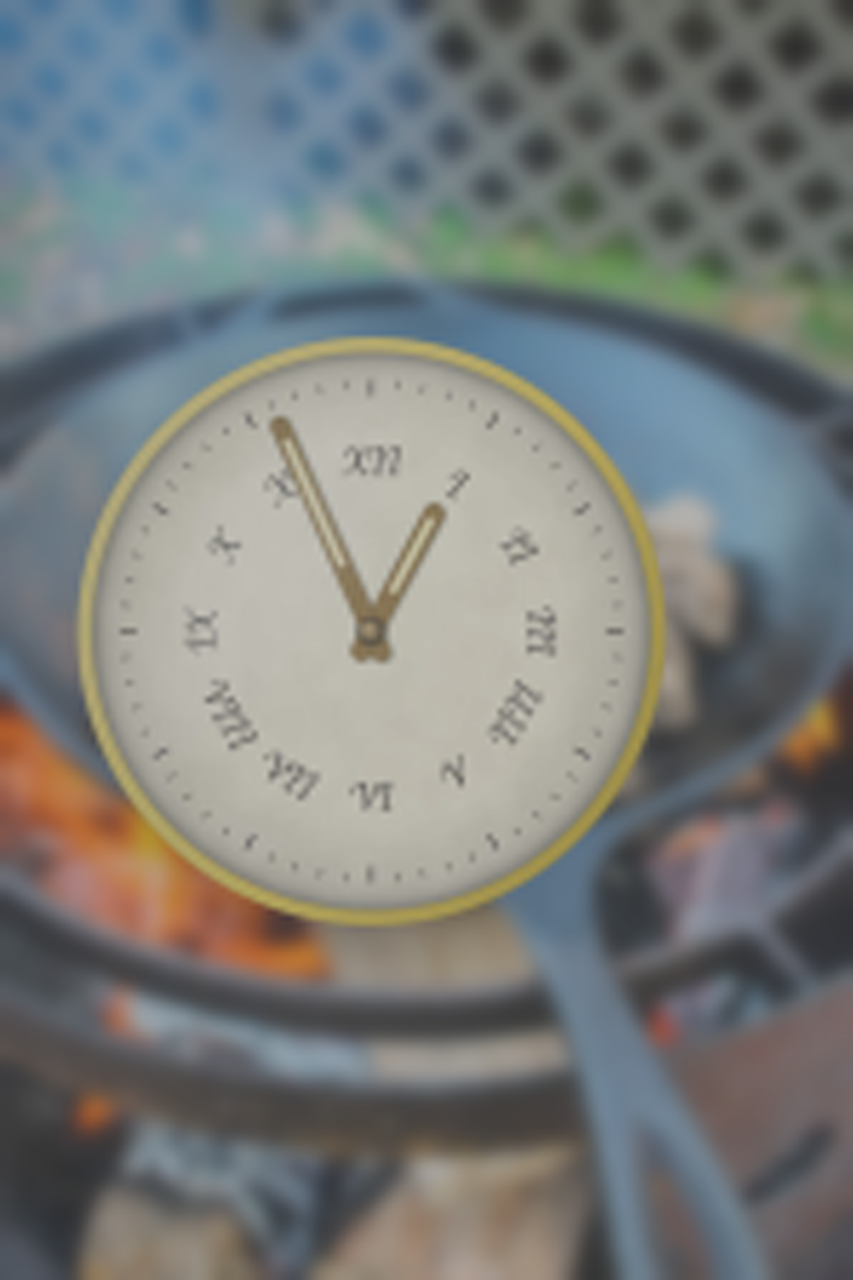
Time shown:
{"hour": 12, "minute": 56}
